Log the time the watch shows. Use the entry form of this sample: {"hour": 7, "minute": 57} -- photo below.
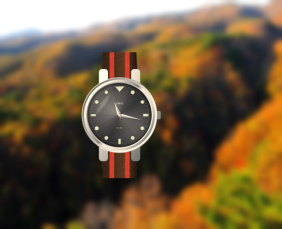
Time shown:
{"hour": 11, "minute": 17}
